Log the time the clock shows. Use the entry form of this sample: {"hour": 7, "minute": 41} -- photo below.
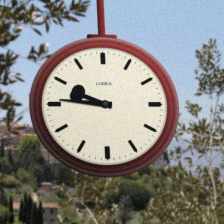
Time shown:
{"hour": 9, "minute": 46}
